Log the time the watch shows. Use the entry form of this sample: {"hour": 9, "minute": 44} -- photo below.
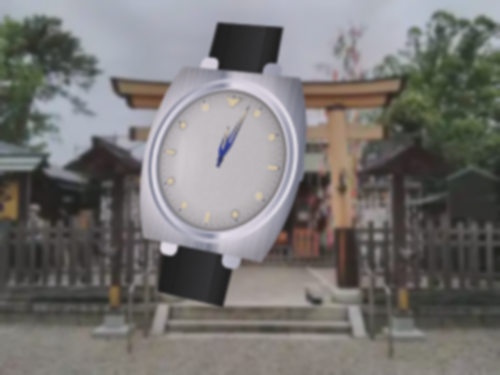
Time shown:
{"hour": 12, "minute": 3}
